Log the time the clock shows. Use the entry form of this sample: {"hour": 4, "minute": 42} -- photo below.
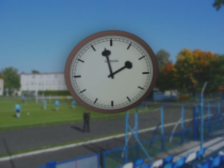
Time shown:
{"hour": 1, "minute": 58}
